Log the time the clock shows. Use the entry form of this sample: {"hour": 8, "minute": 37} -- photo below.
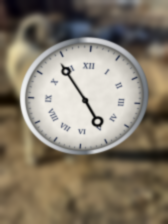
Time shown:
{"hour": 4, "minute": 54}
